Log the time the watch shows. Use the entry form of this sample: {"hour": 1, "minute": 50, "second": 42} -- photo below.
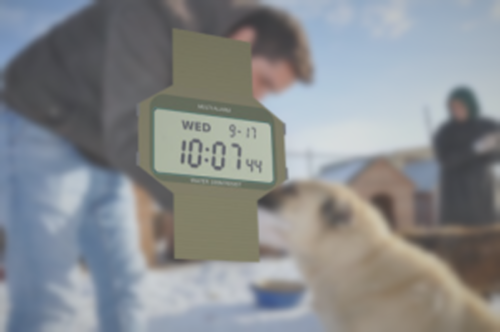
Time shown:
{"hour": 10, "minute": 7, "second": 44}
